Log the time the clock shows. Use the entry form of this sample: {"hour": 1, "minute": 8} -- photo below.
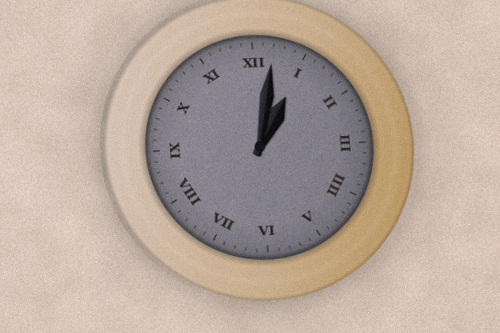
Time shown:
{"hour": 1, "minute": 2}
